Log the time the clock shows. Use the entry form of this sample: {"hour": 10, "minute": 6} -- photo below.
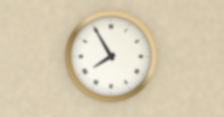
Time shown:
{"hour": 7, "minute": 55}
